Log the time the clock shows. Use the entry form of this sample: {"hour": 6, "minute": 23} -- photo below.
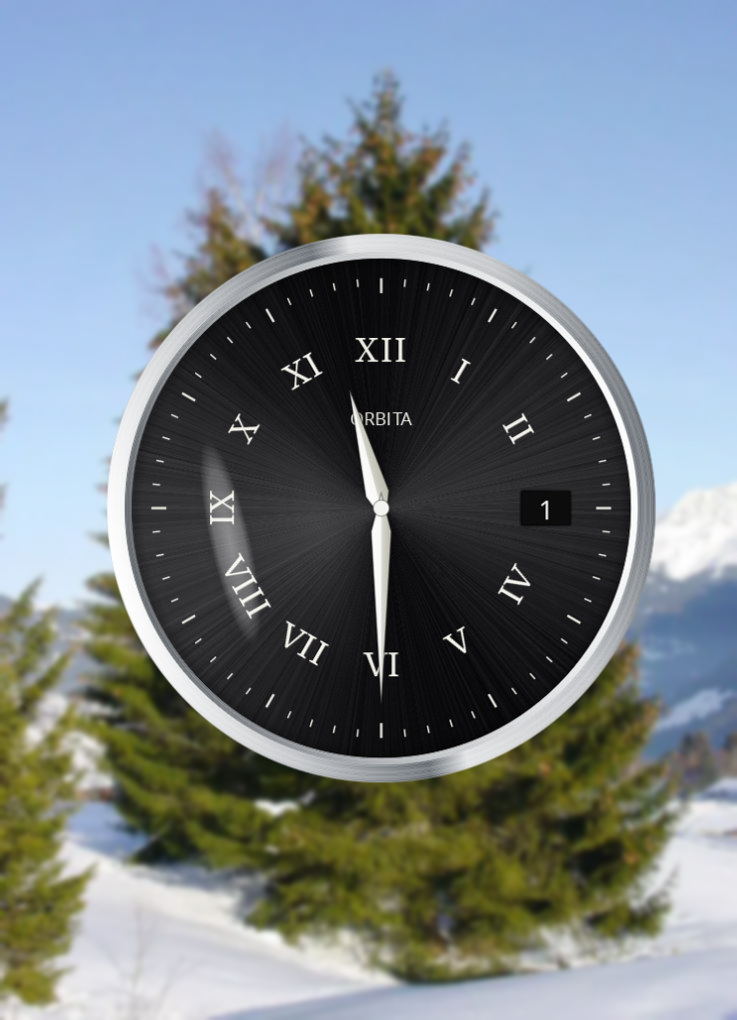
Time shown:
{"hour": 11, "minute": 30}
